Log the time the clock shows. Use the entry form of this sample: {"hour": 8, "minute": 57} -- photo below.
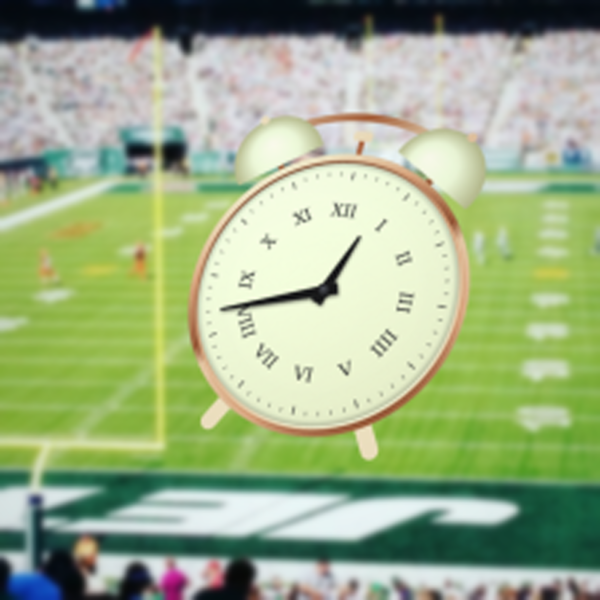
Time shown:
{"hour": 12, "minute": 42}
